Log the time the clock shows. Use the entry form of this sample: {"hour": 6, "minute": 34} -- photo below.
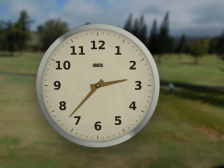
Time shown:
{"hour": 2, "minute": 37}
